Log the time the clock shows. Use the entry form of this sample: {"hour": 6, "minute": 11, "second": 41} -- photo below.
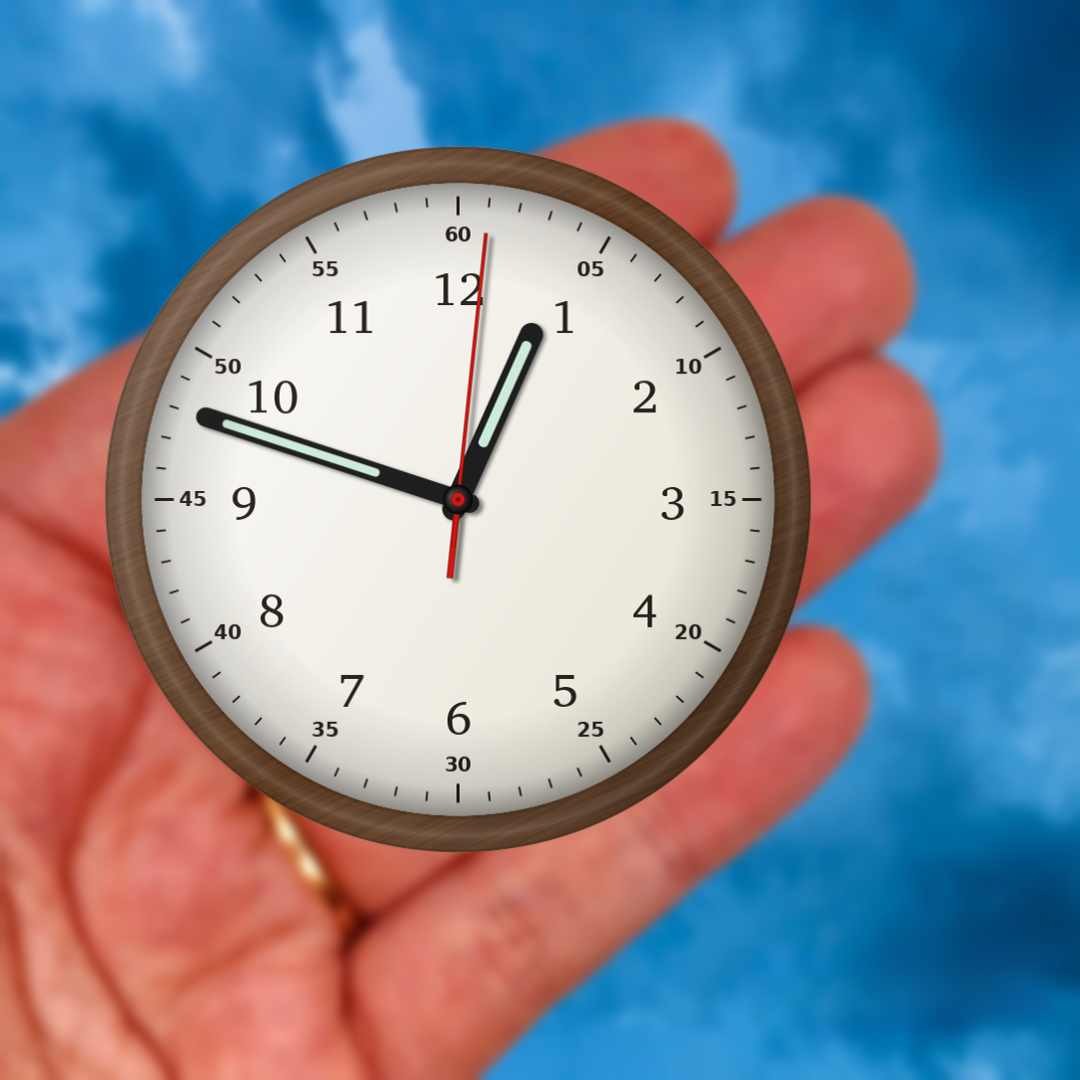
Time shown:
{"hour": 12, "minute": 48, "second": 1}
